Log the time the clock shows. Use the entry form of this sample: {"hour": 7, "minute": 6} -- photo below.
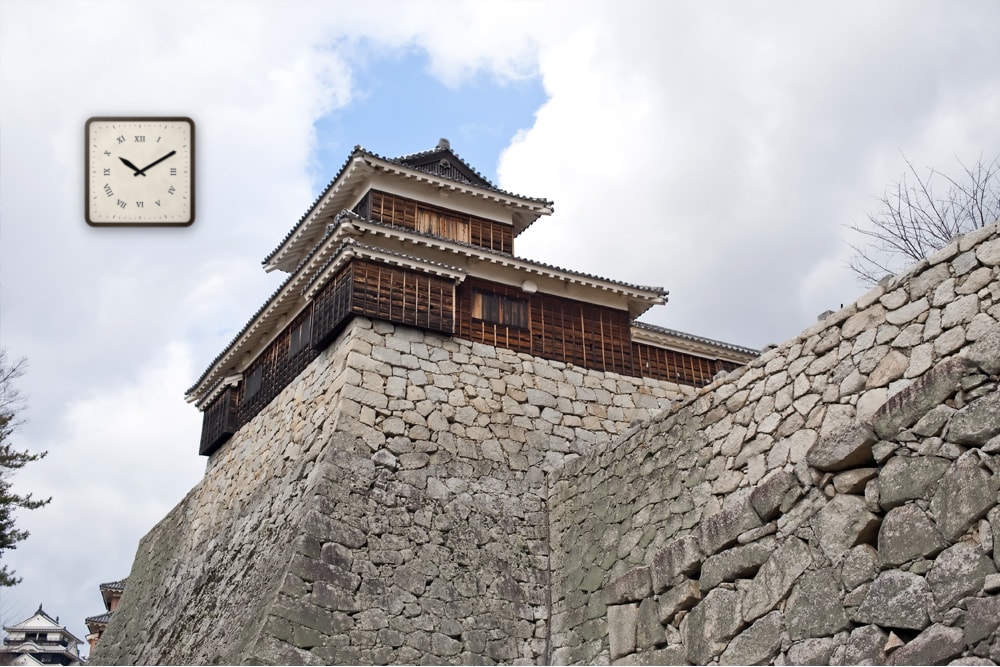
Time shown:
{"hour": 10, "minute": 10}
